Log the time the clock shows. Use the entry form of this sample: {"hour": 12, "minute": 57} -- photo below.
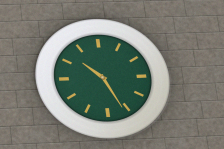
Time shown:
{"hour": 10, "minute": 26}
